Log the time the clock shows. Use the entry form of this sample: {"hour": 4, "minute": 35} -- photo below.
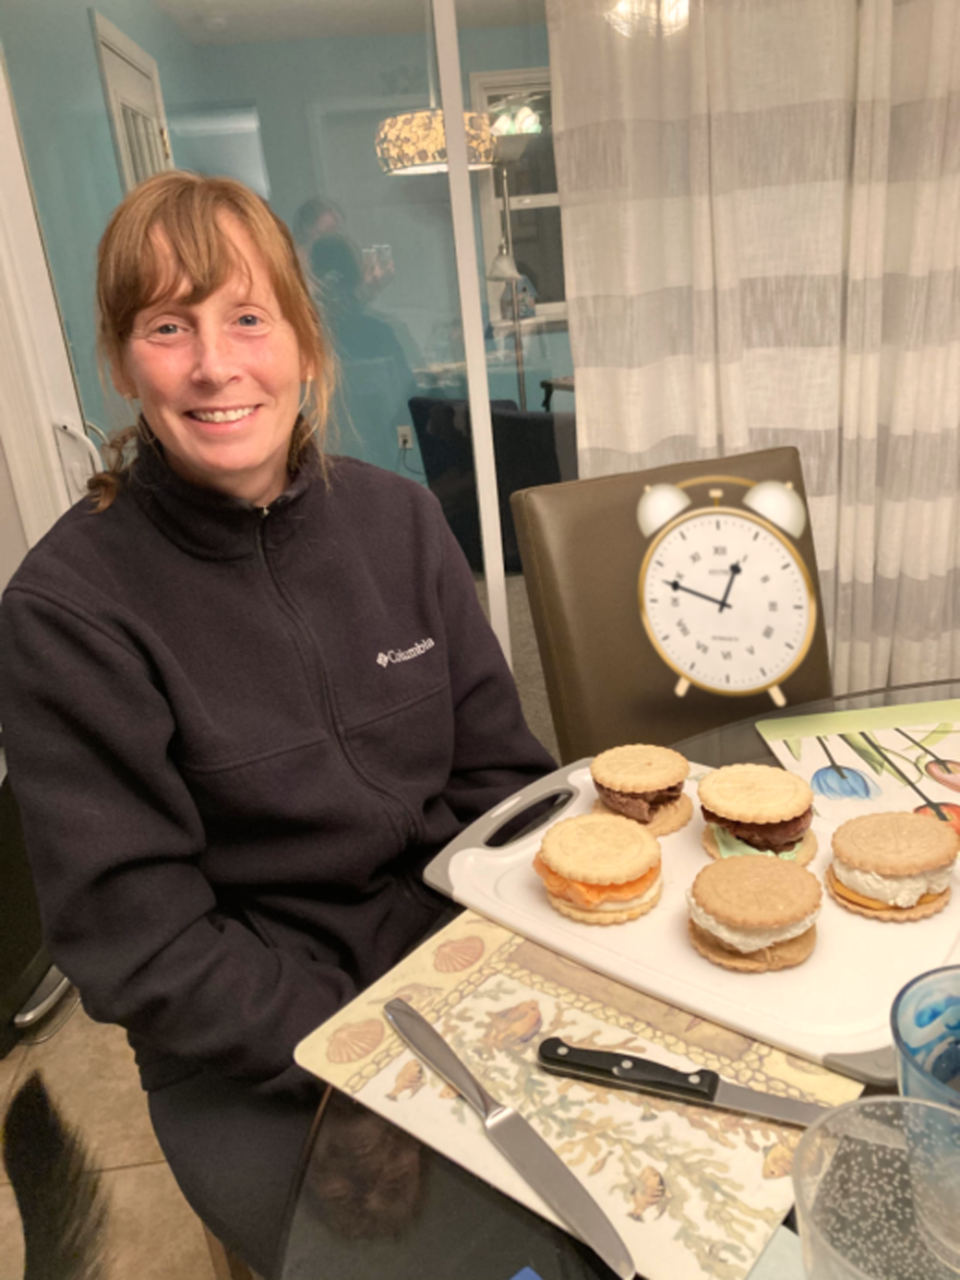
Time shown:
{"hour": 12, "minute": 48}
